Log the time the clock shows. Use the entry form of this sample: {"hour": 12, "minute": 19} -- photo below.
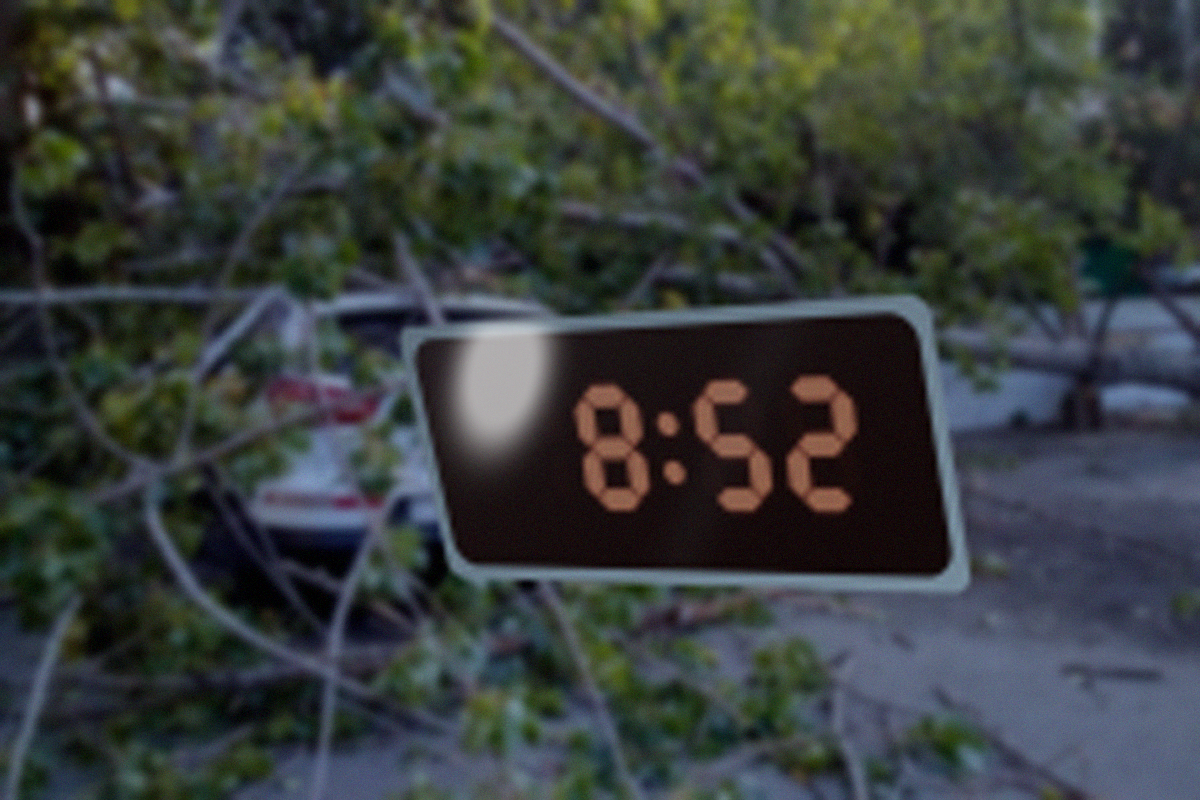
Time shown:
{"hour": 8, "minute": 52}
